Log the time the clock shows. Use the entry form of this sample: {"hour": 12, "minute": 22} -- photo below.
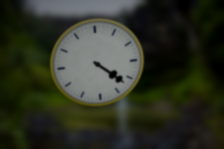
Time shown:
{"hour": 4, "minute": 22}
